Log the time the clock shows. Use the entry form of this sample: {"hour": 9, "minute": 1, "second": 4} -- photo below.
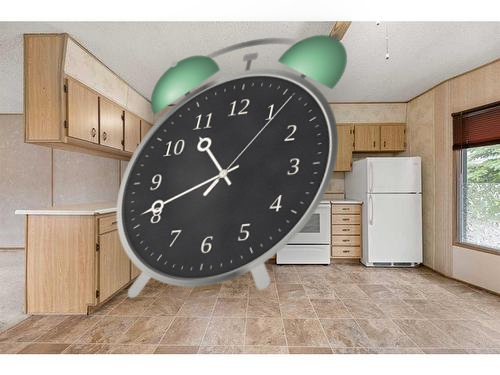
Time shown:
{"hour": 10, "minute": 41, "second": 6}
